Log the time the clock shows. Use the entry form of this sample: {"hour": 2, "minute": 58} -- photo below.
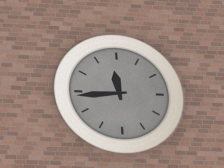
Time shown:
{"hour": 11, "minute": 44}
